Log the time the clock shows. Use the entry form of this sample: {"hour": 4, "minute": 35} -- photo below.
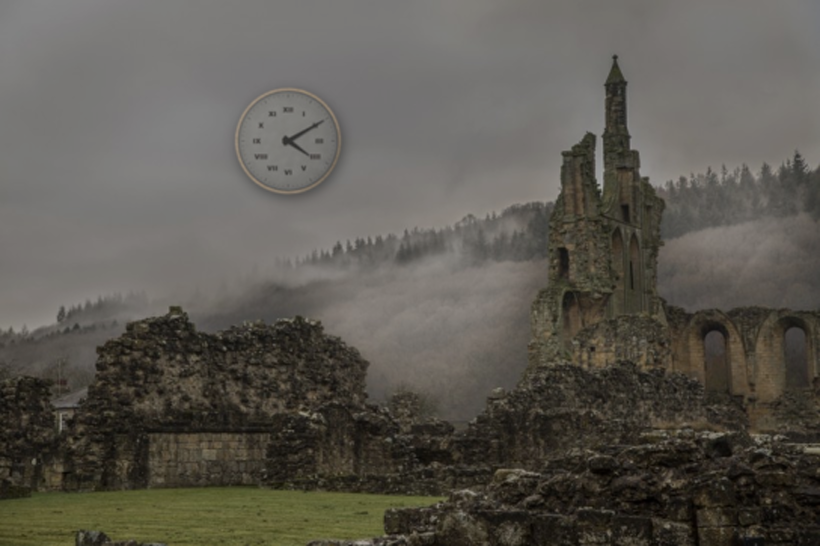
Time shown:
{"hour": 4, "minute": 10}
